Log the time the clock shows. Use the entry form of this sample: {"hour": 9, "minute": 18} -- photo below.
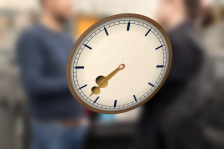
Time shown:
{"hour": 7, "minute": 37}
